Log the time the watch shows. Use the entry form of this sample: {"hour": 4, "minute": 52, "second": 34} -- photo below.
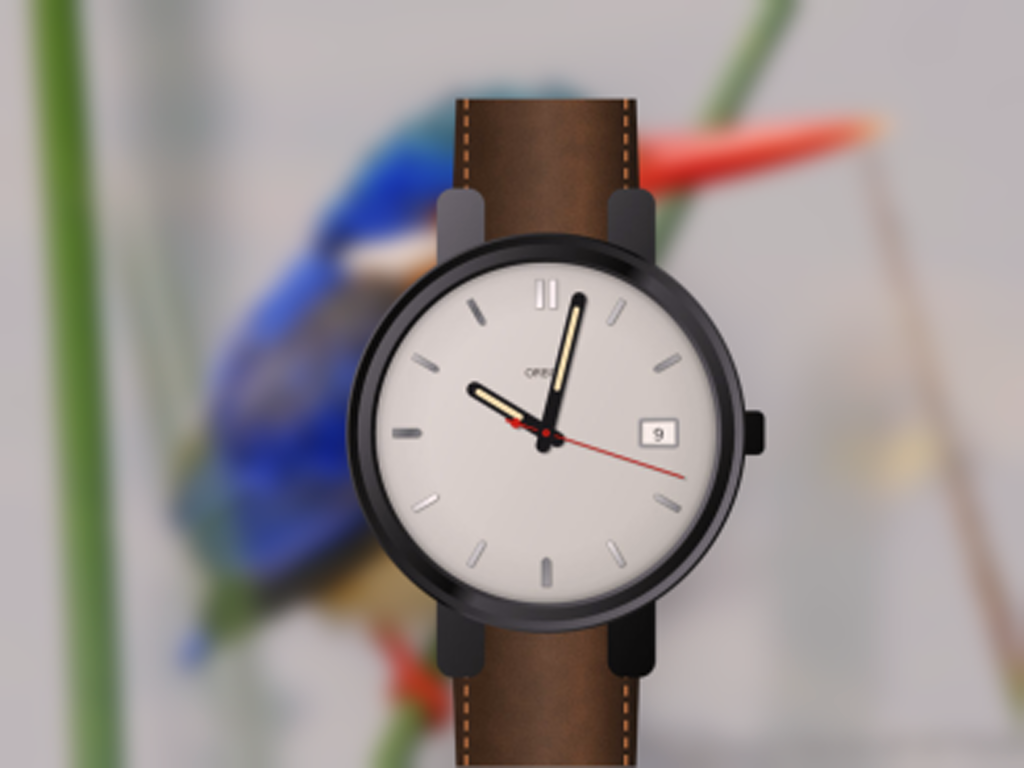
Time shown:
{"hour": 10, "minute": 2, "second": 18}
